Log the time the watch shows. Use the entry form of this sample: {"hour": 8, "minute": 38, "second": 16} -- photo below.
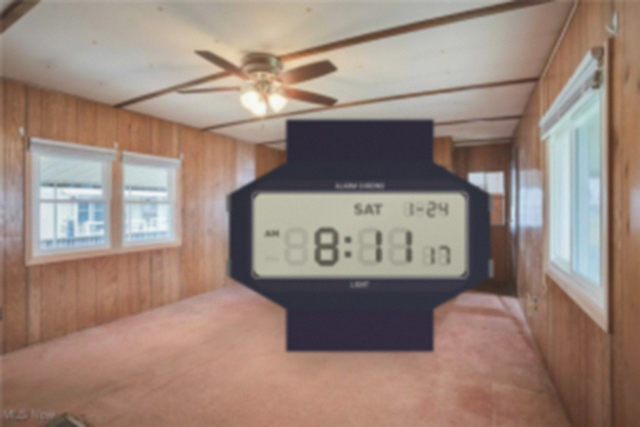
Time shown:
{"hour": 8, "minute": 11, "second": 17}
